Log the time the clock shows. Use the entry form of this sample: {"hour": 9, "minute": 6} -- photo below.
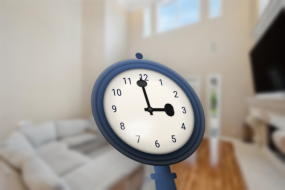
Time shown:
{"hour": 2, "minute": 59}
